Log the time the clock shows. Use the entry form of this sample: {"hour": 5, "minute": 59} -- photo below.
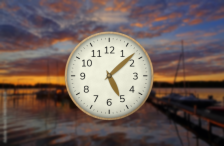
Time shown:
{"hour": 5, "minute": 8}
